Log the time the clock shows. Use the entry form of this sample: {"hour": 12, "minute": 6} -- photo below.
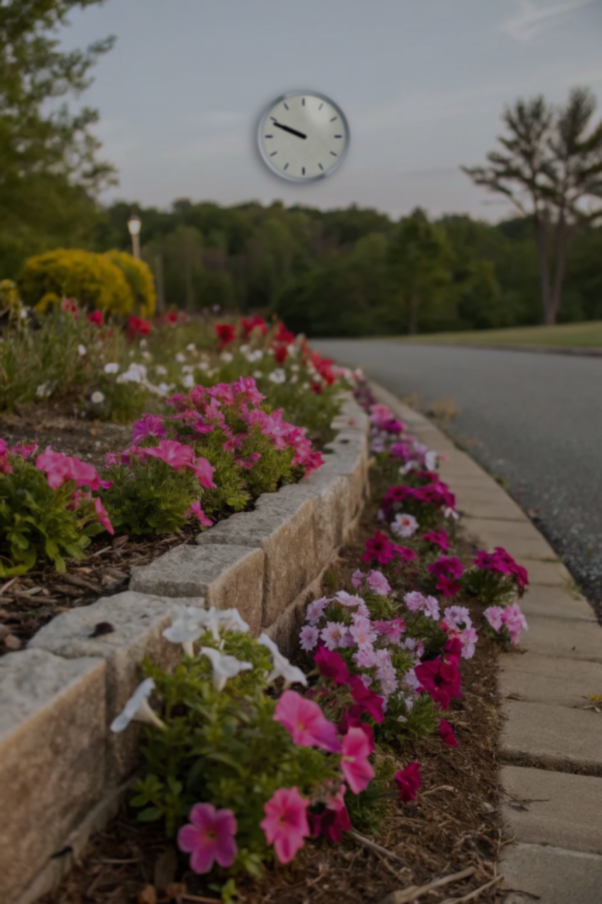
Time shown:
{"hour": 9, "minute": 49}
